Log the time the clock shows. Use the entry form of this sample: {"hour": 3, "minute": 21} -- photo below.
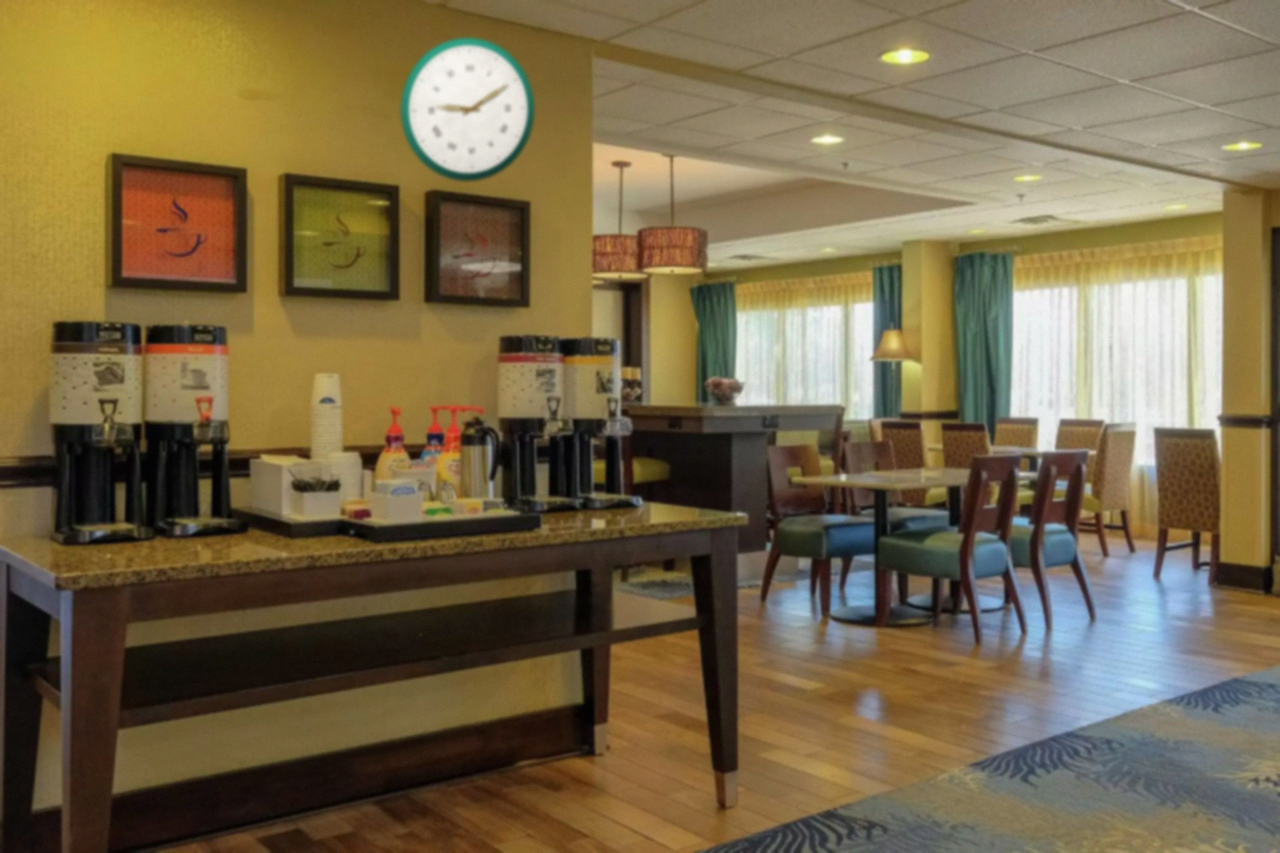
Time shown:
{"hour": 9, "minute": 10}
